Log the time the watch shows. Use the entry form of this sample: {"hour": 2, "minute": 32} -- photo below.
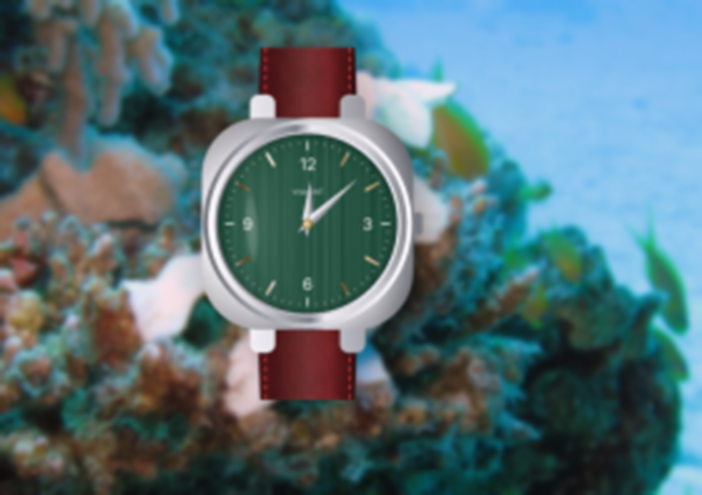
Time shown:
{"hour": 12, "minute": 8}
